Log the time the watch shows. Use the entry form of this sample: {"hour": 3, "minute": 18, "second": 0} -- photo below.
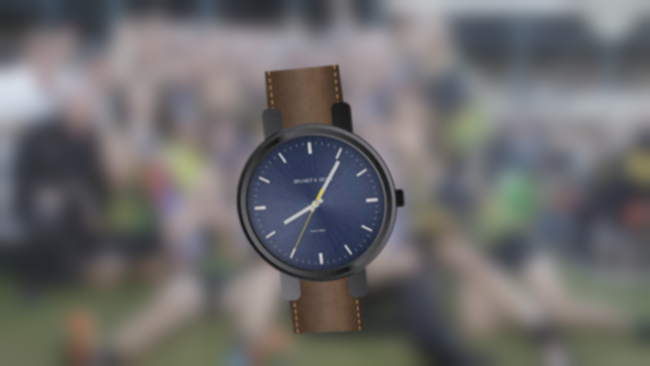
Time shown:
{"hour": 8, "minute": 5, "second": 35}
